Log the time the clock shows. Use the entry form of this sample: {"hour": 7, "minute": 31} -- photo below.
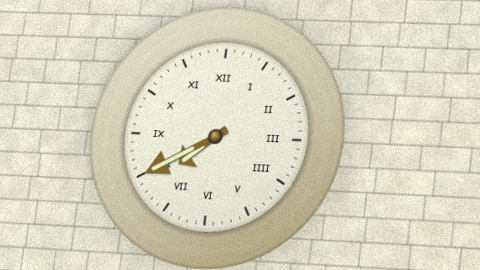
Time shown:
{"hour": 7, "minute": 40}
